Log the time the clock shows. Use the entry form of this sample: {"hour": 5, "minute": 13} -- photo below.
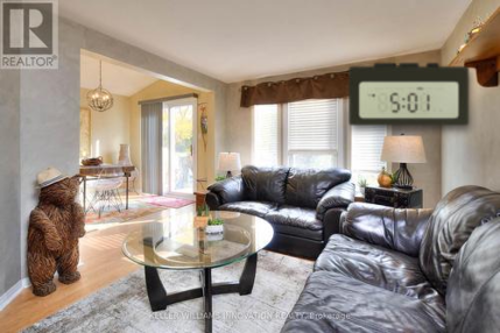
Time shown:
{"hour": 5, "minute": 1}
